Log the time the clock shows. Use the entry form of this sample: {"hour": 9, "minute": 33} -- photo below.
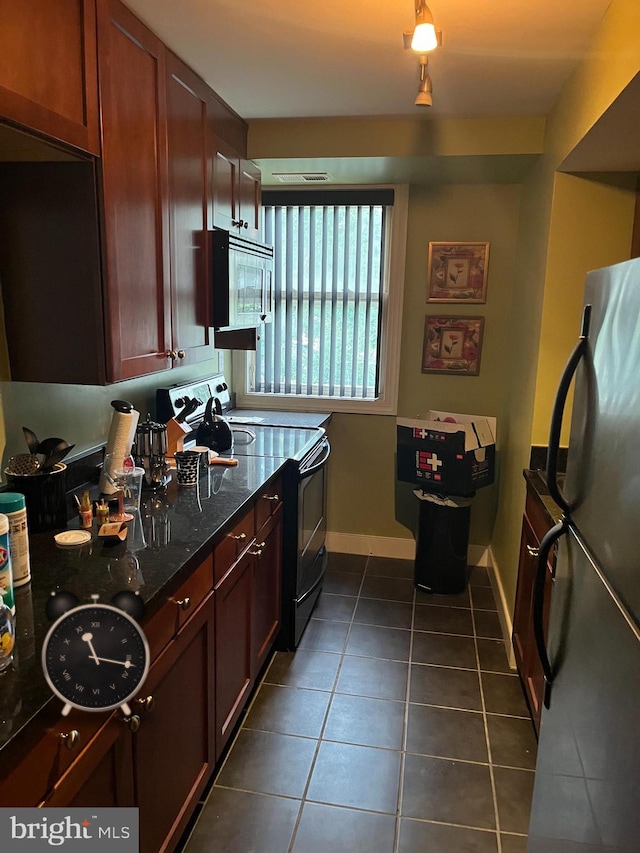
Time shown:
{"hour": 11, "minute": 17}
